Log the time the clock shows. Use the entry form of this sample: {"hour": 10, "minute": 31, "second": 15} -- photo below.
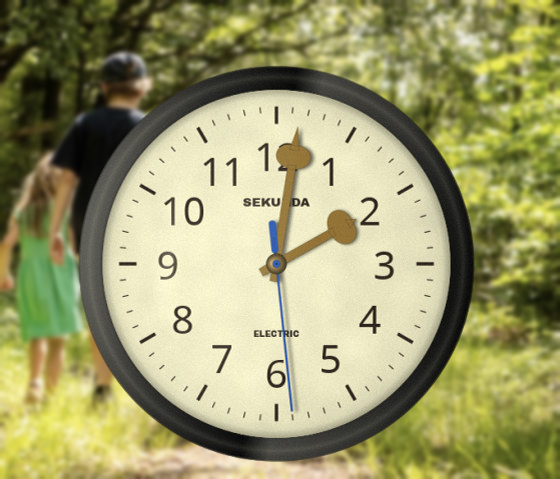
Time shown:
{"hour": 2, "minute": 1, "second": 29}
